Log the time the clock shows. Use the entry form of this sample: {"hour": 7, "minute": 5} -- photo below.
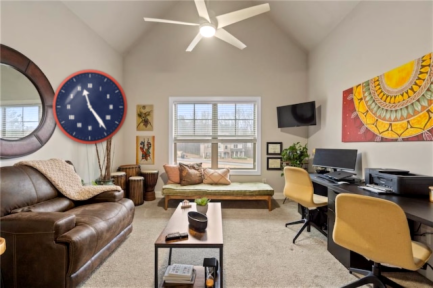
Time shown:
{"hour": 11, "minute": 24}
